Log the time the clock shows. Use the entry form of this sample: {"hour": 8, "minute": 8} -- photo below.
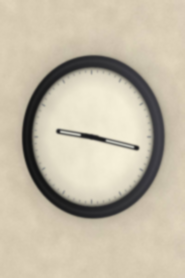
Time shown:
{"hour": 9, "minute": 17}
